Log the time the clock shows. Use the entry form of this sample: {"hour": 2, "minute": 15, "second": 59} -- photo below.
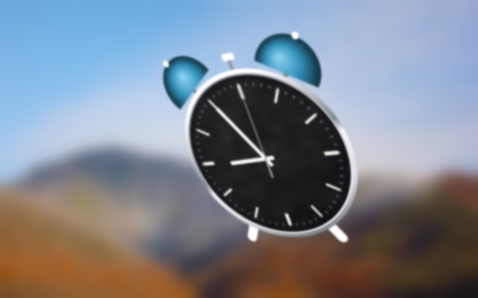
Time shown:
{"hour": 8, "minute": 55, "second": 0}
